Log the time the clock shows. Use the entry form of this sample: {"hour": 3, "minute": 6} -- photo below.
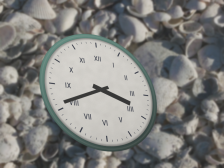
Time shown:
{"hour": 3, "minute": 41}
